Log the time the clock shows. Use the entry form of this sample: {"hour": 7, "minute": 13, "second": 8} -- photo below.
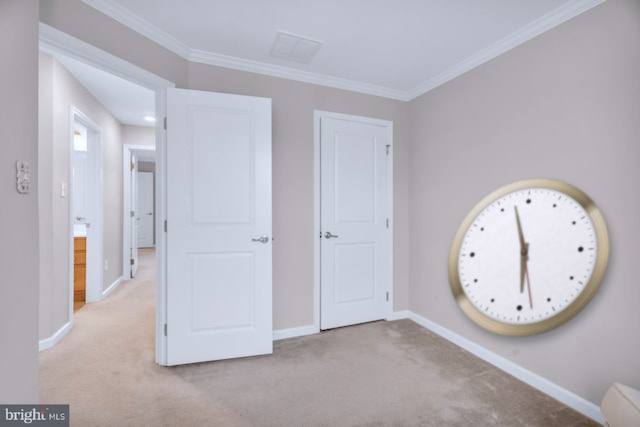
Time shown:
{"hour": 5, "minute": 57, "second": 28}
